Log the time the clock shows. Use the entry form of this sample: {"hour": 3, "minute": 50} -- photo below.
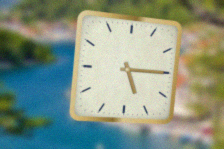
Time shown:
{"hour": 5, "minute": 15}
